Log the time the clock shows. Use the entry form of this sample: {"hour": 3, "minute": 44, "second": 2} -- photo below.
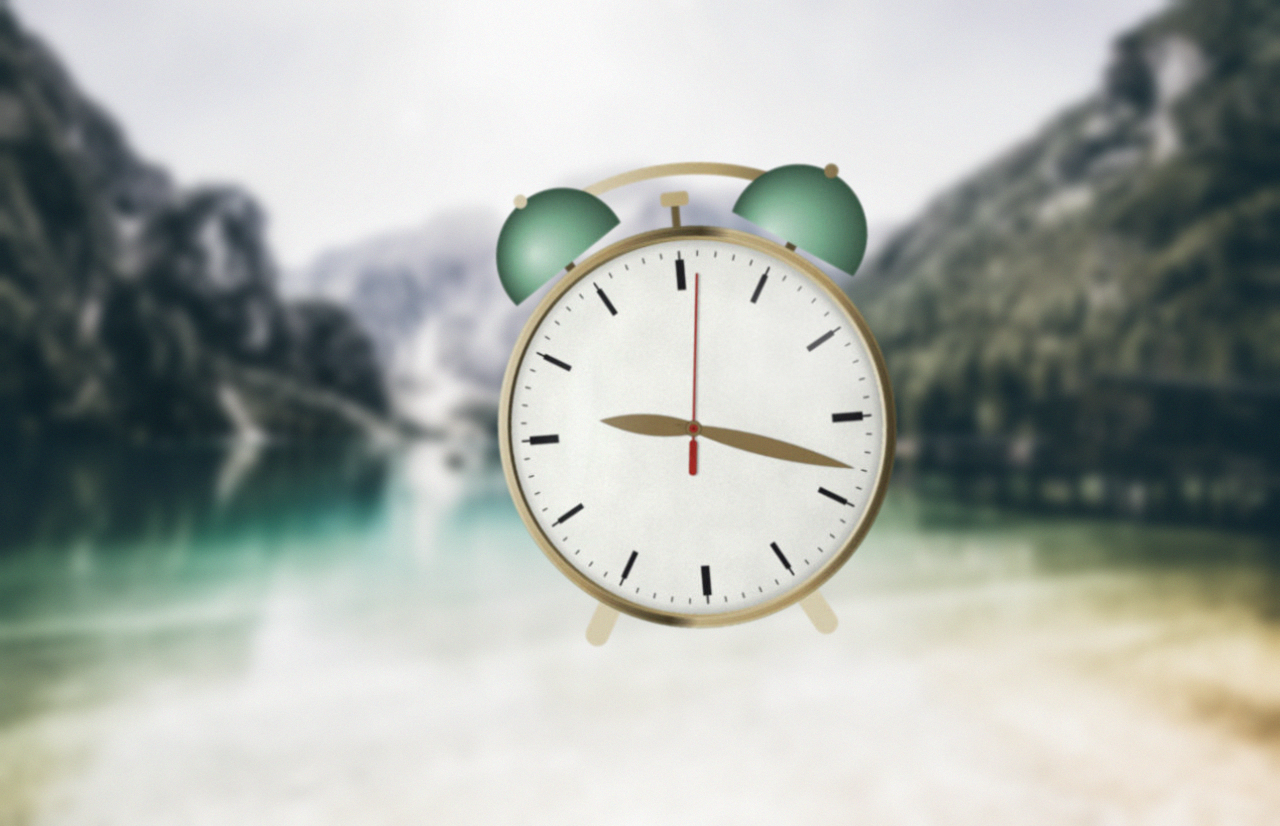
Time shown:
{"hour": 9, "minute": 18, "second": 1}
